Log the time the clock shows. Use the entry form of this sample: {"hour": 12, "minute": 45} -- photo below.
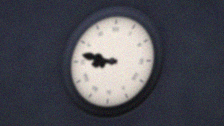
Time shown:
{"hour": 8, "minute": 47}
